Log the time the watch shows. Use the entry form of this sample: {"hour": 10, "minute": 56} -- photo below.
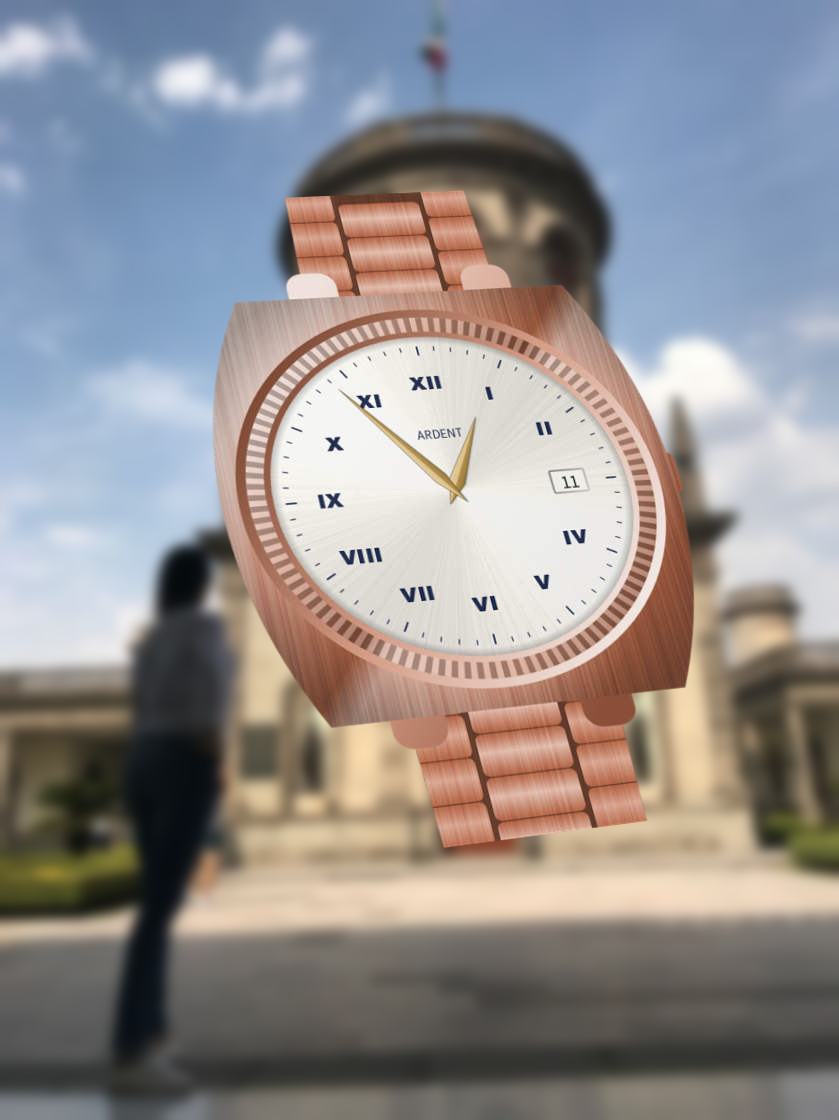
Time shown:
{"hour": 12, "minute": 54}
